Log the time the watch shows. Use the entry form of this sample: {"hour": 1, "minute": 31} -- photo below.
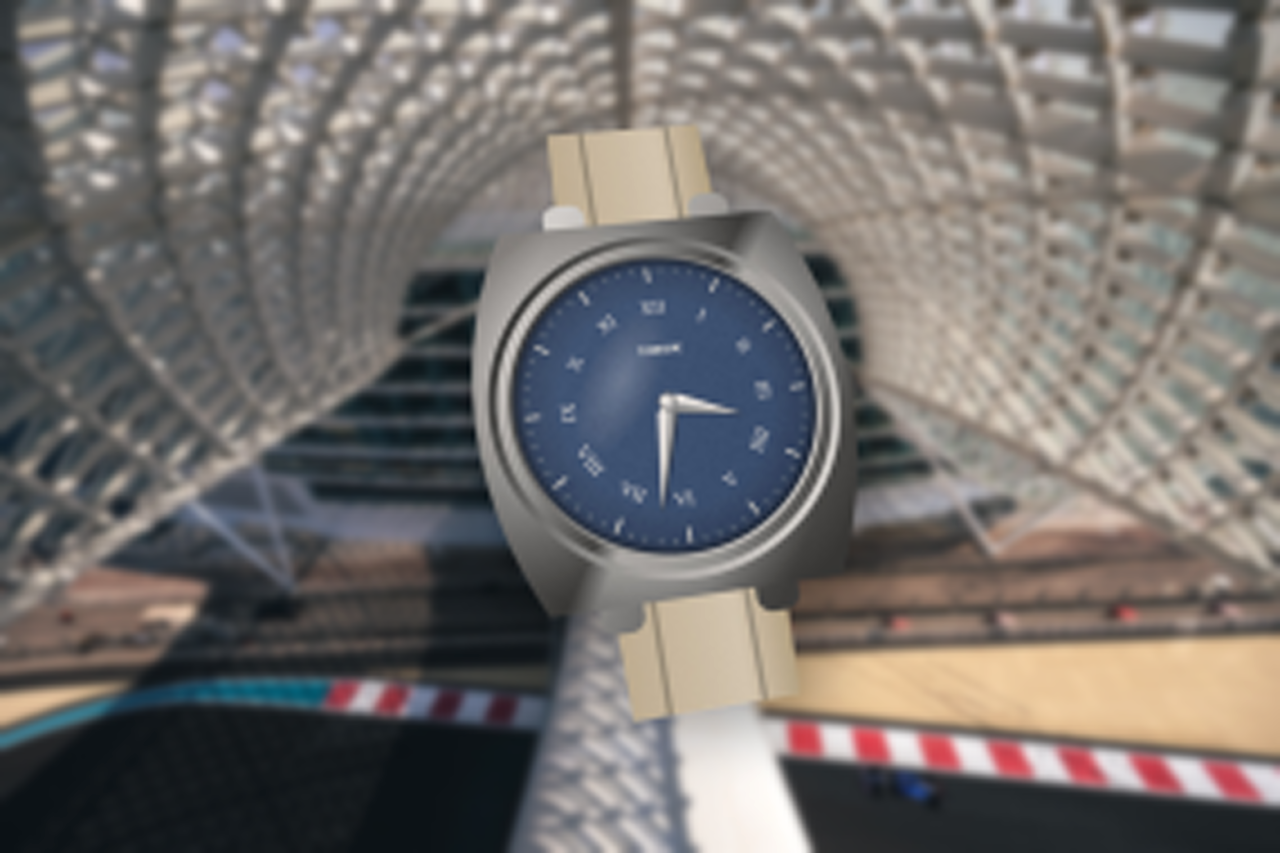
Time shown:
{"hour": 3, "minute": 32}
